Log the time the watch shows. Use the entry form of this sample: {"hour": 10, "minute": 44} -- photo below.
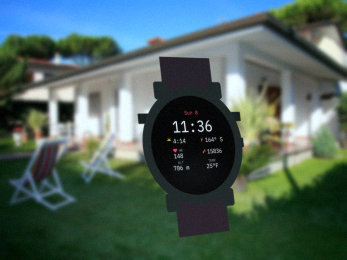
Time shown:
{"hour": 11, "minute": 36}
